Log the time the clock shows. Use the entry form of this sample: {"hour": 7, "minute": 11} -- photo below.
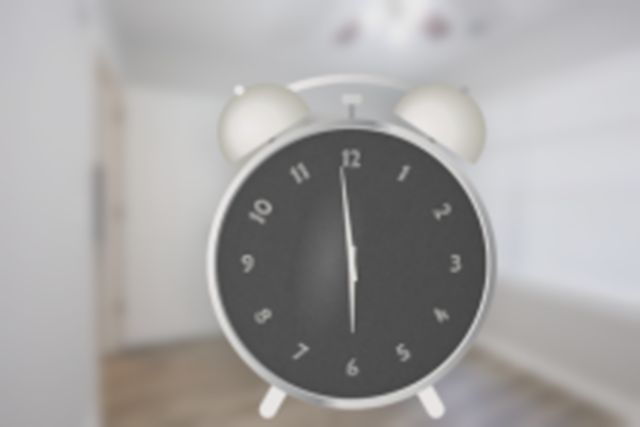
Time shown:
{"hour": 5, "minute": 59}
